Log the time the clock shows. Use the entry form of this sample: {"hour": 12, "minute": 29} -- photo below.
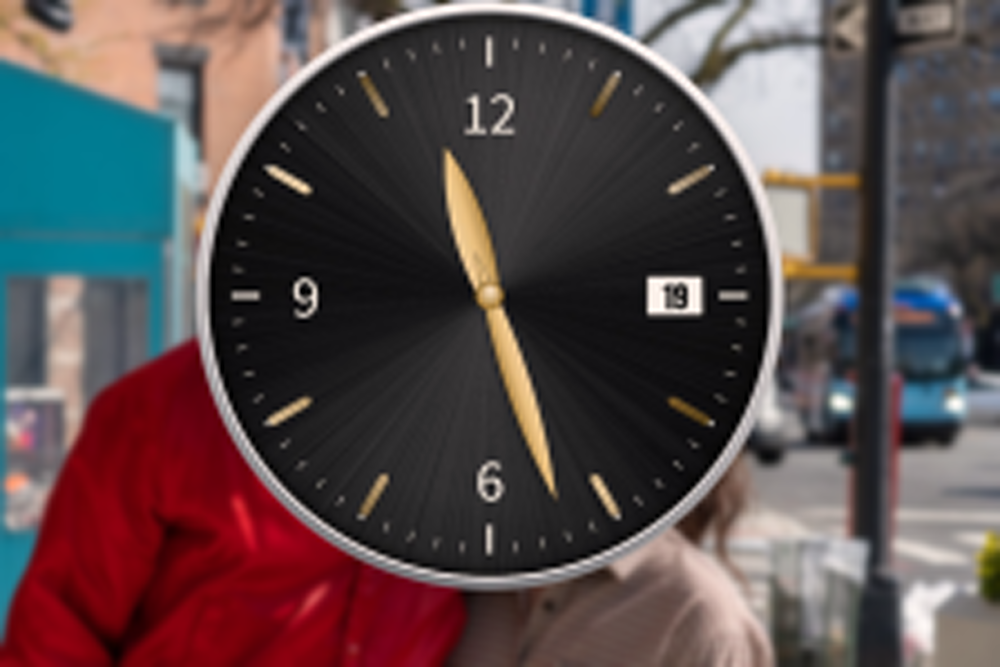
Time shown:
{"hour": 11, "minute": 27}
